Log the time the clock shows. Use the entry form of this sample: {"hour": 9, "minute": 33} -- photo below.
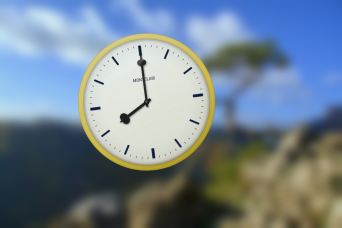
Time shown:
{"hour": 8, "minute": 0}
